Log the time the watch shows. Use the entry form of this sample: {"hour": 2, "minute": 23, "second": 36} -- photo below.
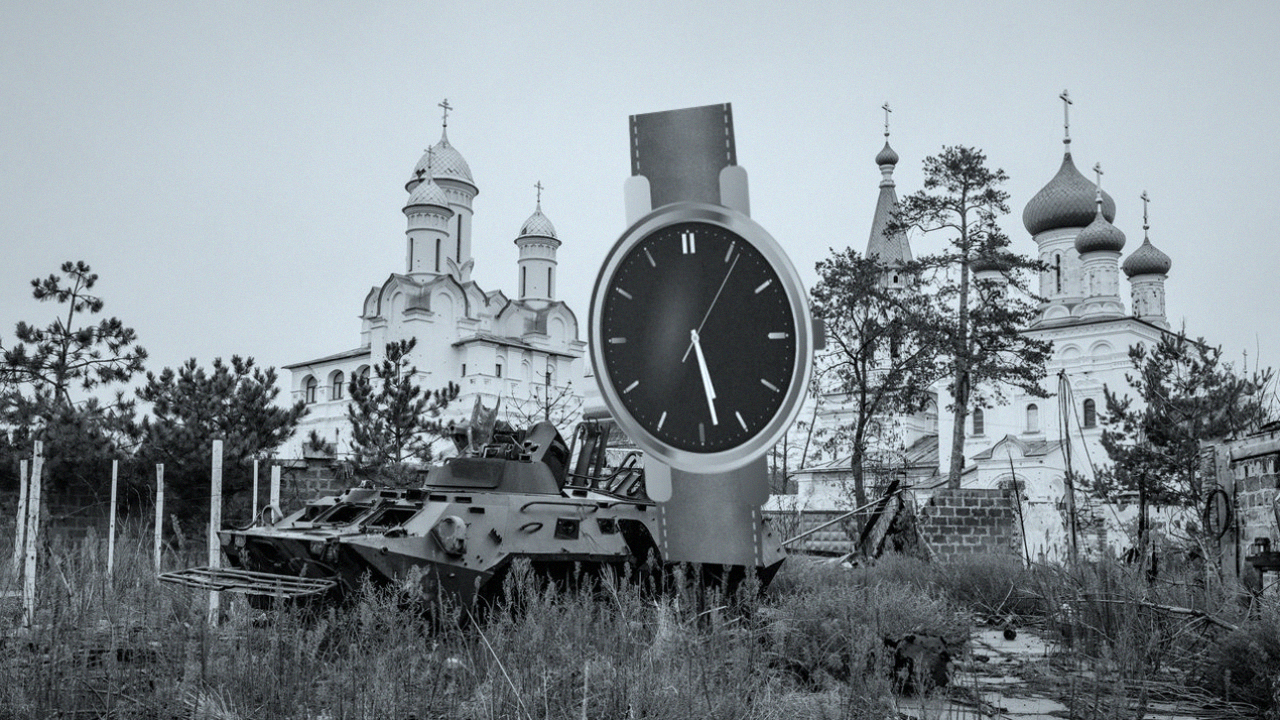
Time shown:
{"hour": 5, "minute": 28, "second": 6}
